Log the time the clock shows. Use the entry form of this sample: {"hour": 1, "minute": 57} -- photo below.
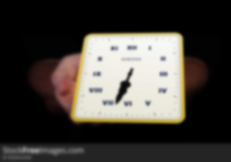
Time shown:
{"hour": 6, "minute": 33}
